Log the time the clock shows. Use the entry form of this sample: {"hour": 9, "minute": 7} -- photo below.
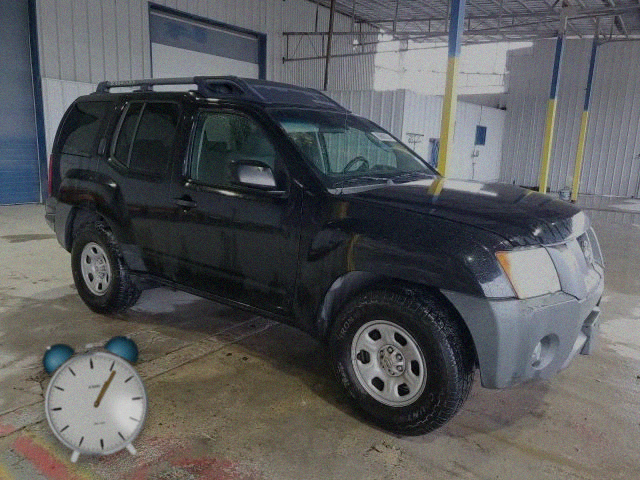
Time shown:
{"hour": 1, "minute": 6}
